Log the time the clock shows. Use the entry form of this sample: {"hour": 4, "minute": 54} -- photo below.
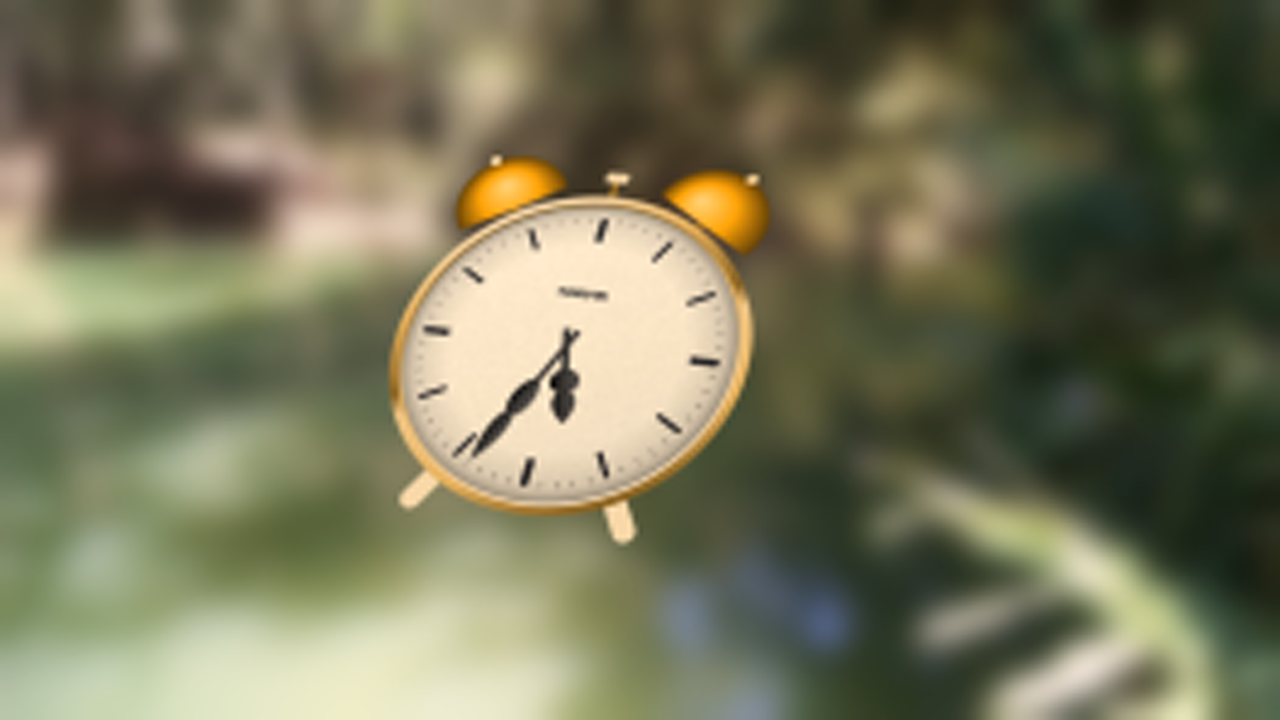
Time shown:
{"hour": 5, "minute": 34}
